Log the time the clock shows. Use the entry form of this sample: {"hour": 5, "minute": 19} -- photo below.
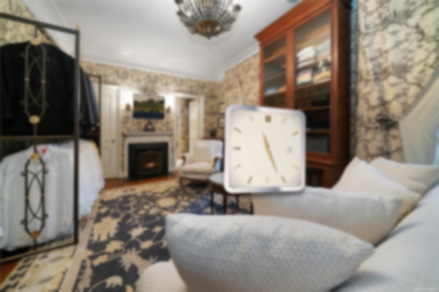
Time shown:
{"hour": 11, "minute": 26}
